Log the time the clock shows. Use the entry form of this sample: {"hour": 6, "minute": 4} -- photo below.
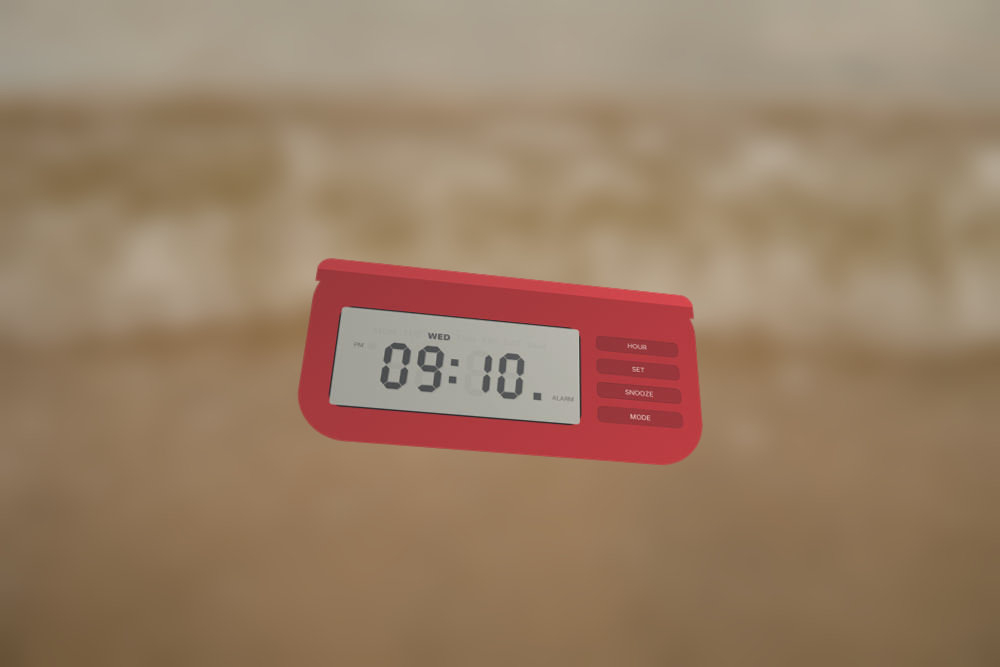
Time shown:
{"hour": 9, "minute": 10}
